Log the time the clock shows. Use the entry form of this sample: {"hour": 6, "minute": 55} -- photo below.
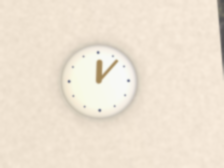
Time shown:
{"hour": 12, "minute": 7}
